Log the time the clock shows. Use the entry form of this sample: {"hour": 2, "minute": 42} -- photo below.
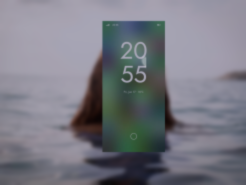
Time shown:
{"hour": 20, "minute": 55}
